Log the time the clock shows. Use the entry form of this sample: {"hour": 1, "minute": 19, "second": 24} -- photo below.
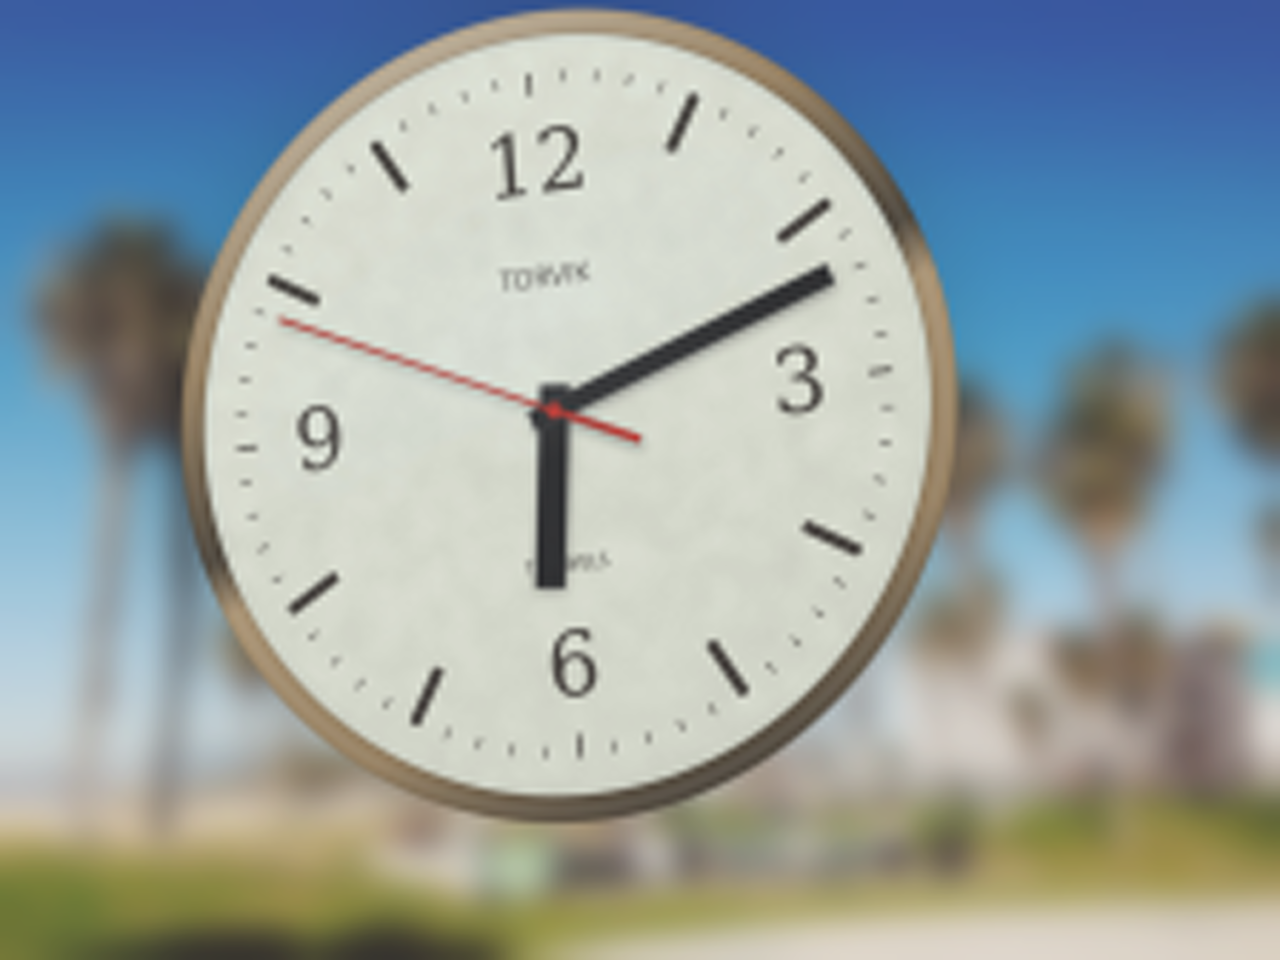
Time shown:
{"hour": 6, "minute": 11, "second": 49}
